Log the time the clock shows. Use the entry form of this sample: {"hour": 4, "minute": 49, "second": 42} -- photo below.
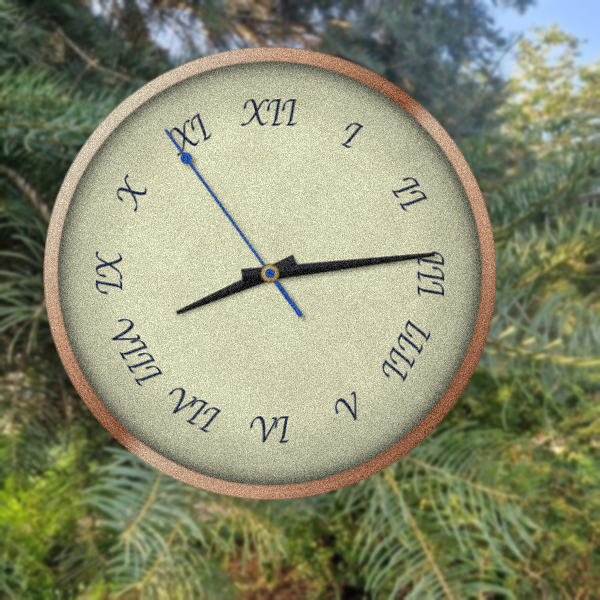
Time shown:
{"hour": 8, "minute": 13, "second": 54}
